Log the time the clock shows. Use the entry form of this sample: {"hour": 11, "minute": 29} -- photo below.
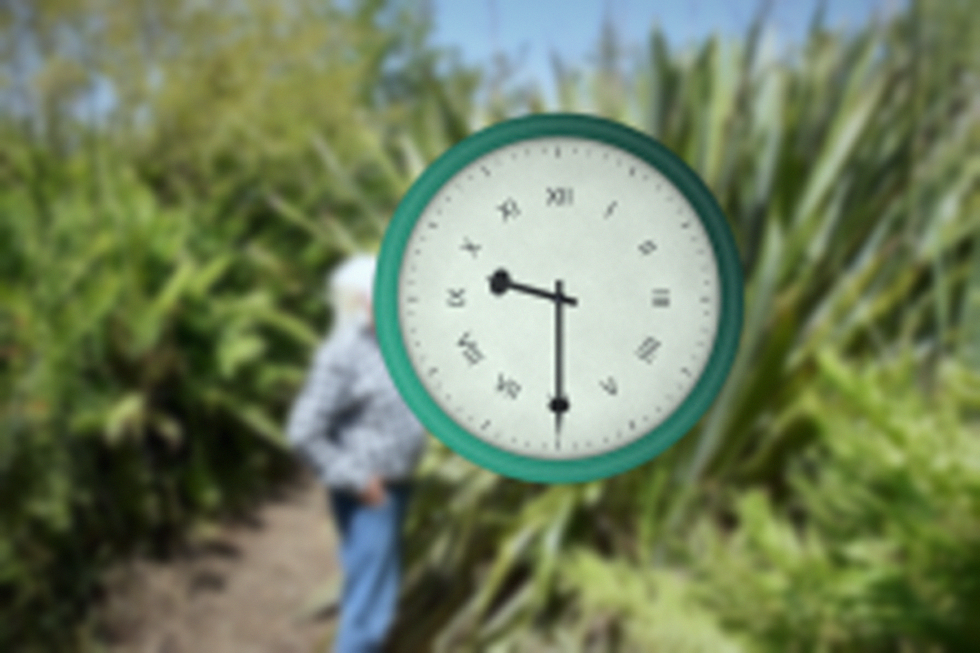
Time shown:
{"hour": 9, "minute": 30}
